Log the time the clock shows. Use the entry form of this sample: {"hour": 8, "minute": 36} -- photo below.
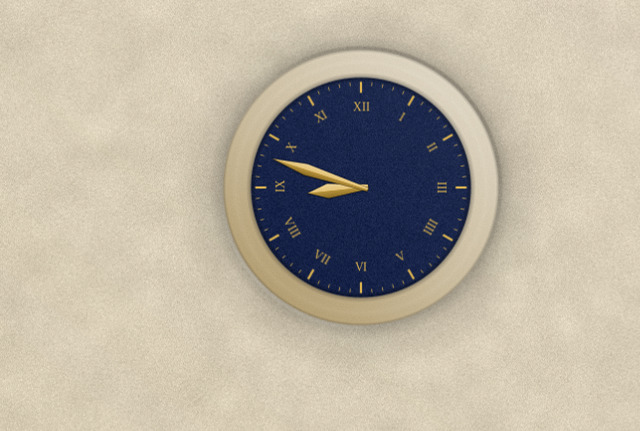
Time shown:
{"hour": 8, "minute": 48}
